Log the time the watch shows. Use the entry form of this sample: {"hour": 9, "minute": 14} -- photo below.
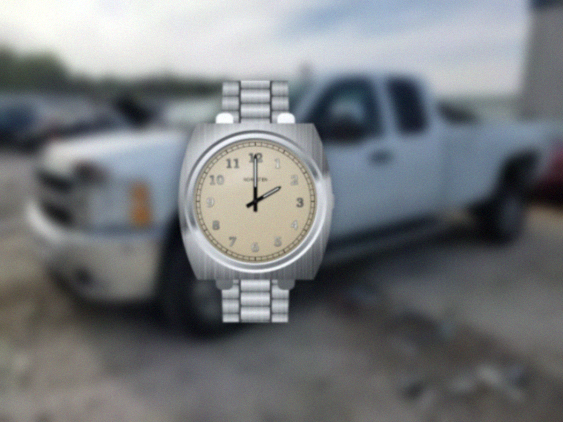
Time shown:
{"hour": 2, "minute": 0}
